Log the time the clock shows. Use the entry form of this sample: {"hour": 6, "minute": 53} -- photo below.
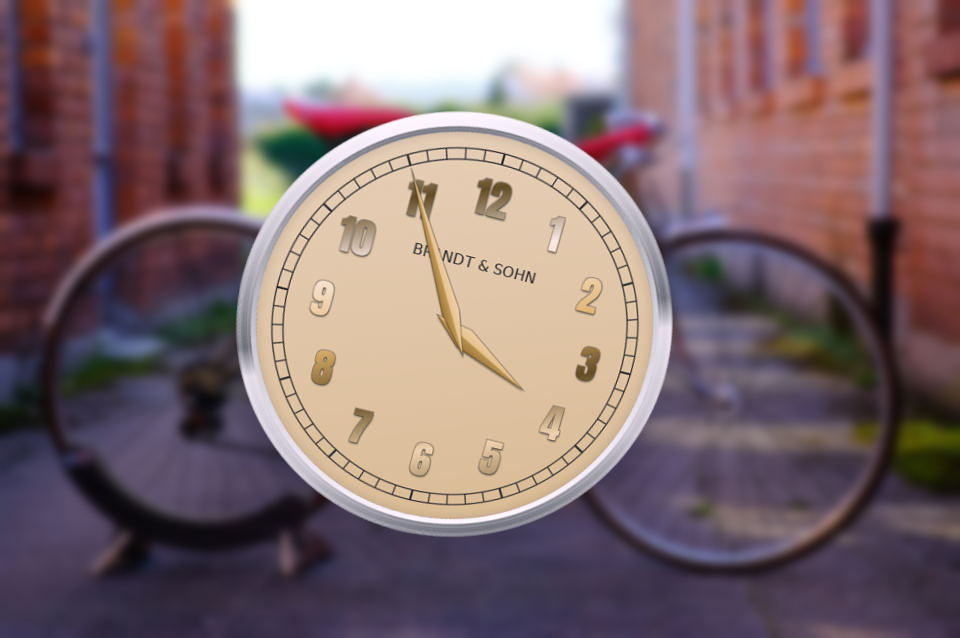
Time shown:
{"hour": 3, "minute": 55}
